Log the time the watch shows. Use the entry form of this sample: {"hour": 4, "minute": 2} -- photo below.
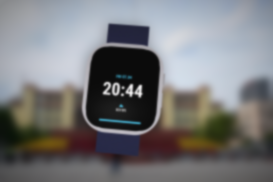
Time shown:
{"hour": 20, "minute": 44}
